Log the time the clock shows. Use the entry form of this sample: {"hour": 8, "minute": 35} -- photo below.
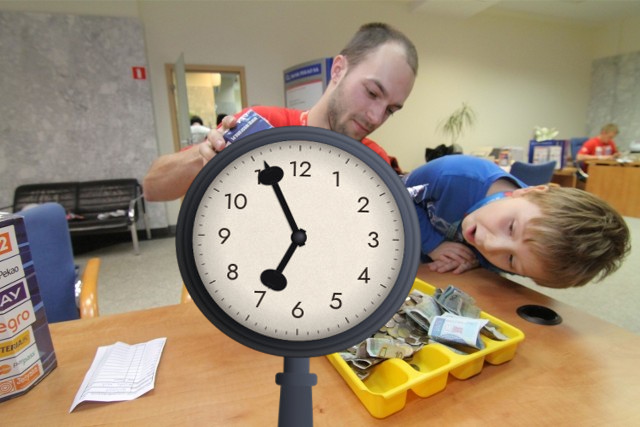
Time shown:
{"hour": 6, "minute": 56}
